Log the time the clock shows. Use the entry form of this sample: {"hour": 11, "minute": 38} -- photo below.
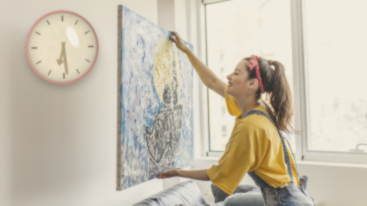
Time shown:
{"hour": 6, "minute": 29}
